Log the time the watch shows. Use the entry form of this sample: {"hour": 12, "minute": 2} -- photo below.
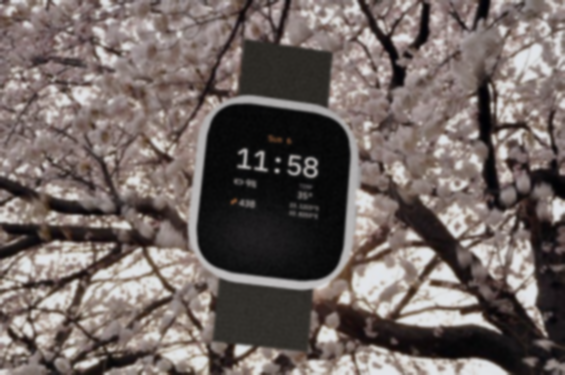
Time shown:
{"hour": 11, "minute": 58}
